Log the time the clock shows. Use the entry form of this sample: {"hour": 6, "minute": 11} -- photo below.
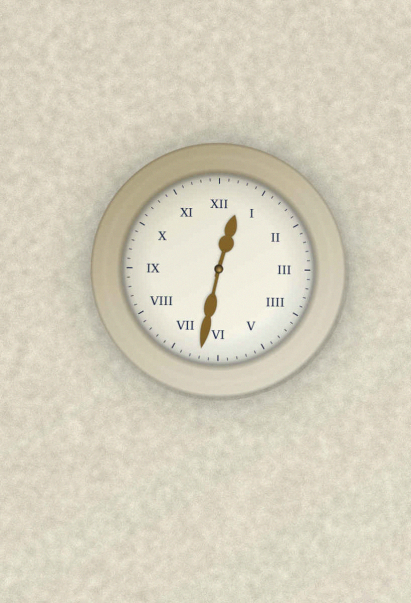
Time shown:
{"hour": 12, "minute": 32}
